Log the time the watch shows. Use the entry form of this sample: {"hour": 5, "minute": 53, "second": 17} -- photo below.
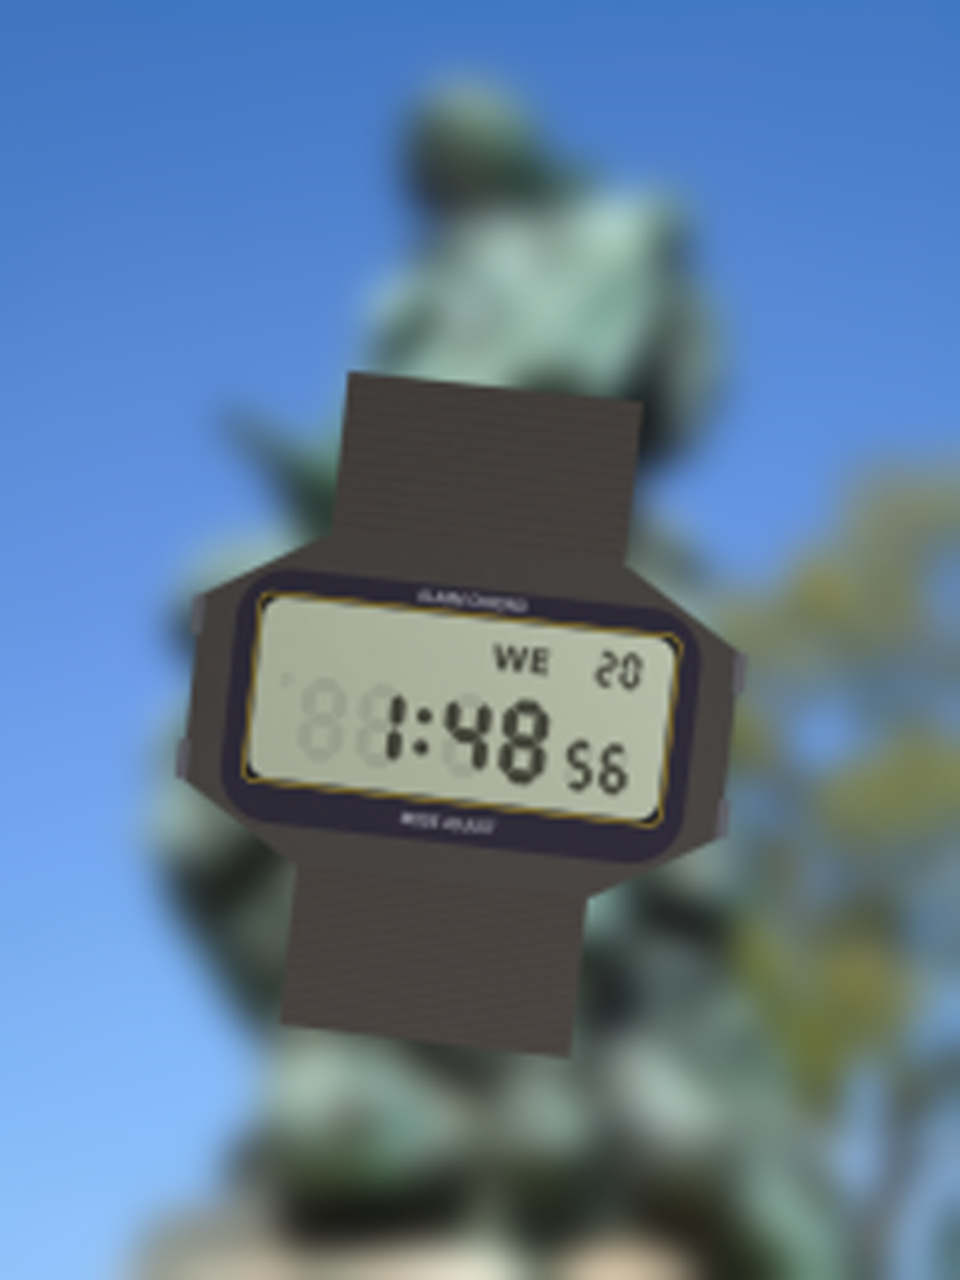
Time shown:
{"hour": 1, "minute": 48, "second": 56}
